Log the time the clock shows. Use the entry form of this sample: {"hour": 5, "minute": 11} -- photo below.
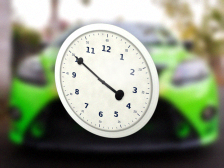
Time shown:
{"hour": 3, "minute": 50}
